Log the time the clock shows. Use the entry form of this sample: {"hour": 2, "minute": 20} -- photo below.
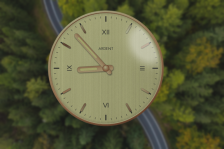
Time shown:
{"hour": 8, "minute": 53}
